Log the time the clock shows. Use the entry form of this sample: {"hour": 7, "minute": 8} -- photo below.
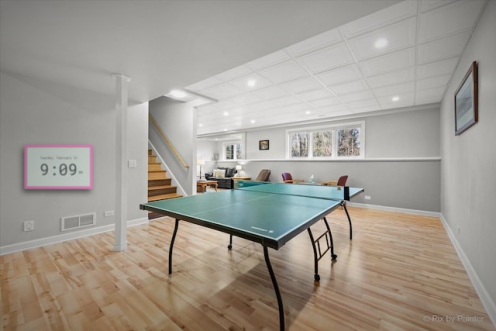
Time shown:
{"hour": 9, "minute": 9}
